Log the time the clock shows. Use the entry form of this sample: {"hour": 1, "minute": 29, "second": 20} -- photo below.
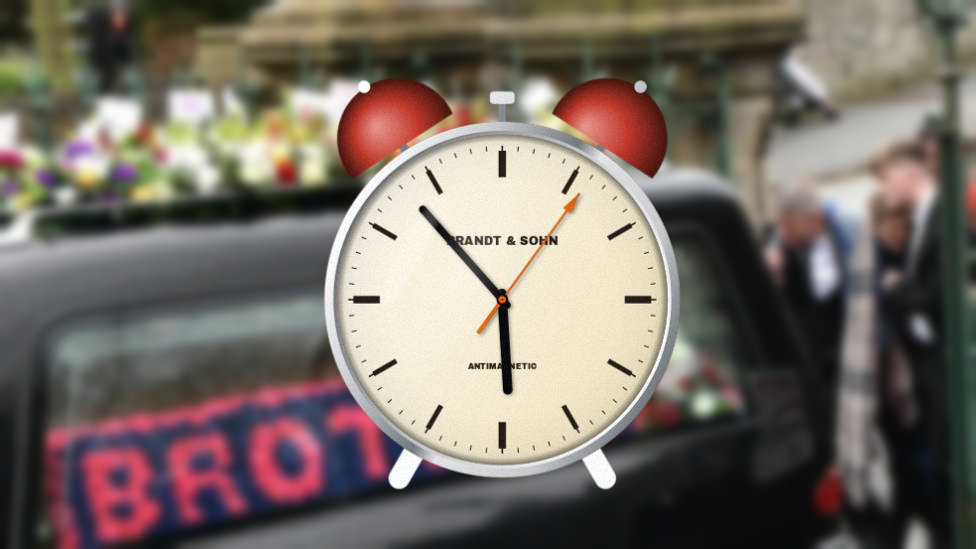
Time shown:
{"hour": 5, "minute": 53, "second": 6}
